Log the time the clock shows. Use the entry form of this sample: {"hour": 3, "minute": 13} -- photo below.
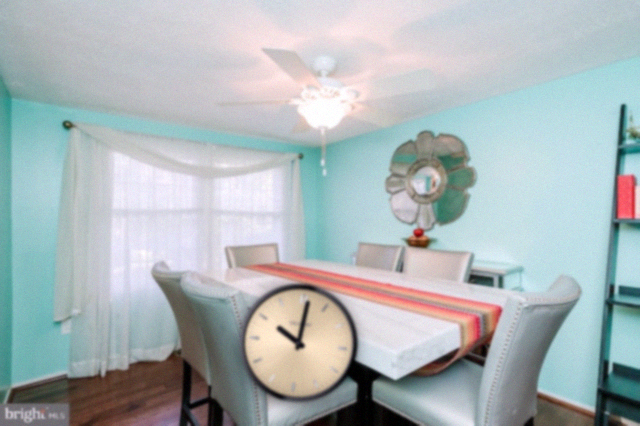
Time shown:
{"hour": 10, "minute": 1}
